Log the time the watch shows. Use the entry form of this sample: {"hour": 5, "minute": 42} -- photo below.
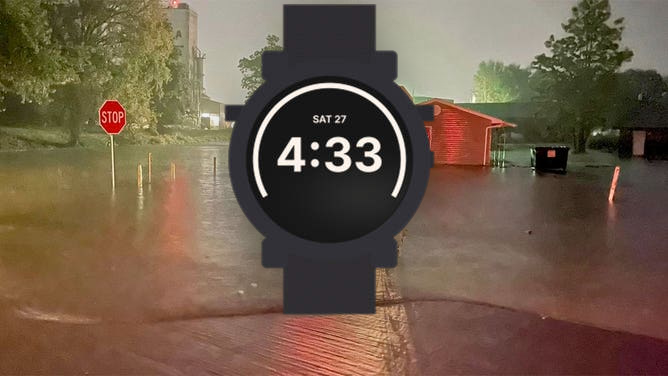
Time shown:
{"hour": 4, "minute": 33}
